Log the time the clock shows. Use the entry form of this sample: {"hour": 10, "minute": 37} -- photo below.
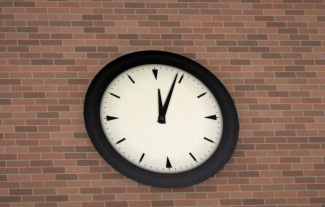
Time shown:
{"hour": 12, "minute": 4}
